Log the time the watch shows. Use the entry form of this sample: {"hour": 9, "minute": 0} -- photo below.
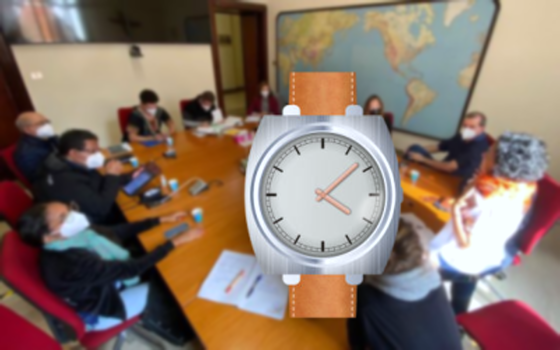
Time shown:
{"hour": 4, "minute": 8}
